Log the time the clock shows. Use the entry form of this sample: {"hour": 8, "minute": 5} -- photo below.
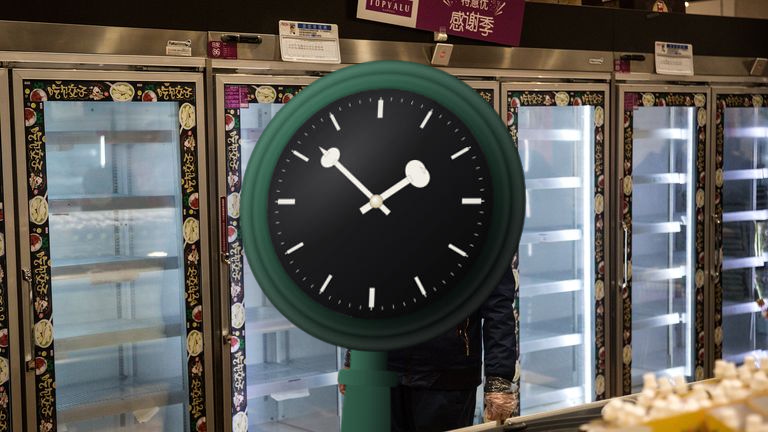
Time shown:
{"hour": 1, "minute": 52}
